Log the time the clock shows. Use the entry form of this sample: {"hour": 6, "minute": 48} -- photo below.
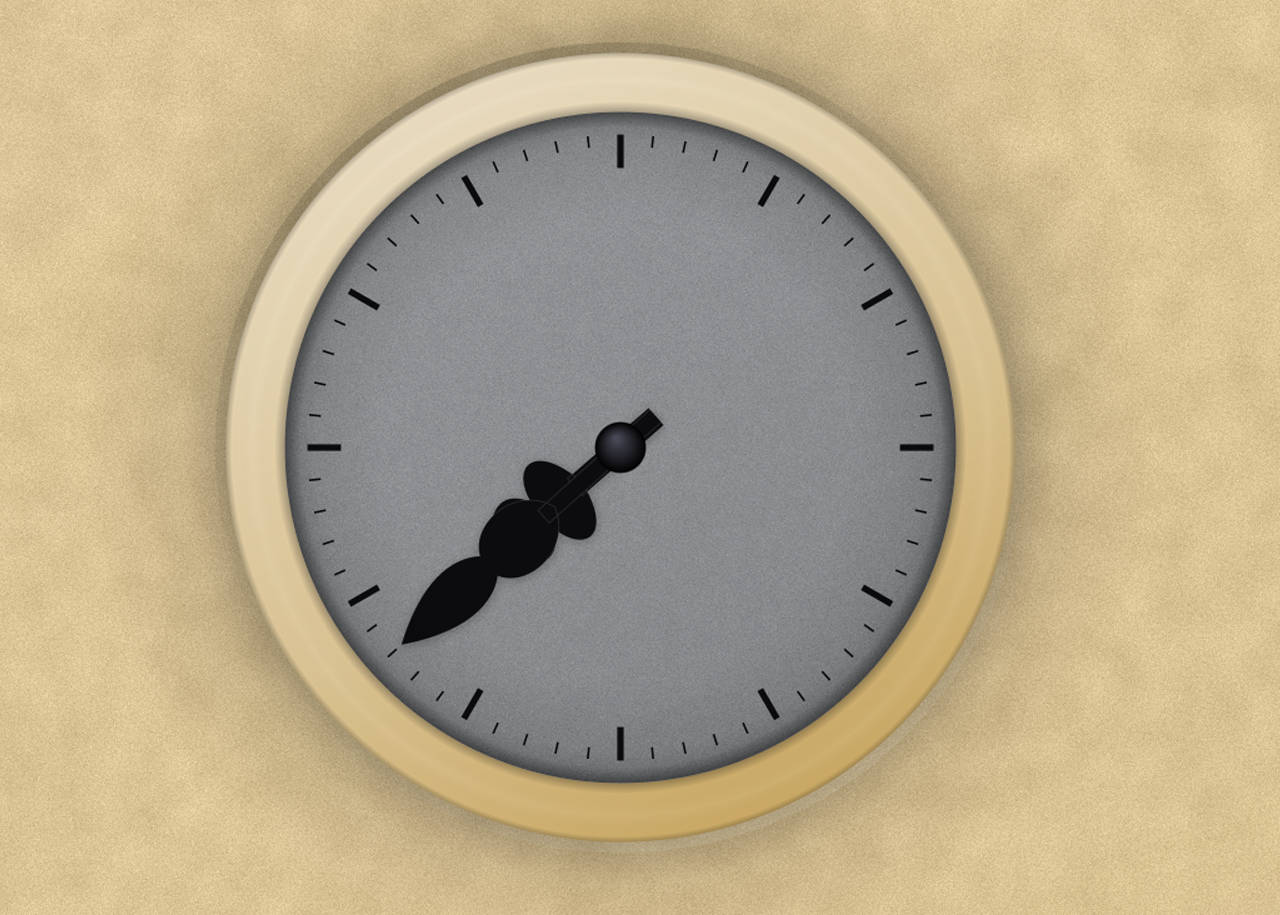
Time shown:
{"hour": 7, "minute": 38}
